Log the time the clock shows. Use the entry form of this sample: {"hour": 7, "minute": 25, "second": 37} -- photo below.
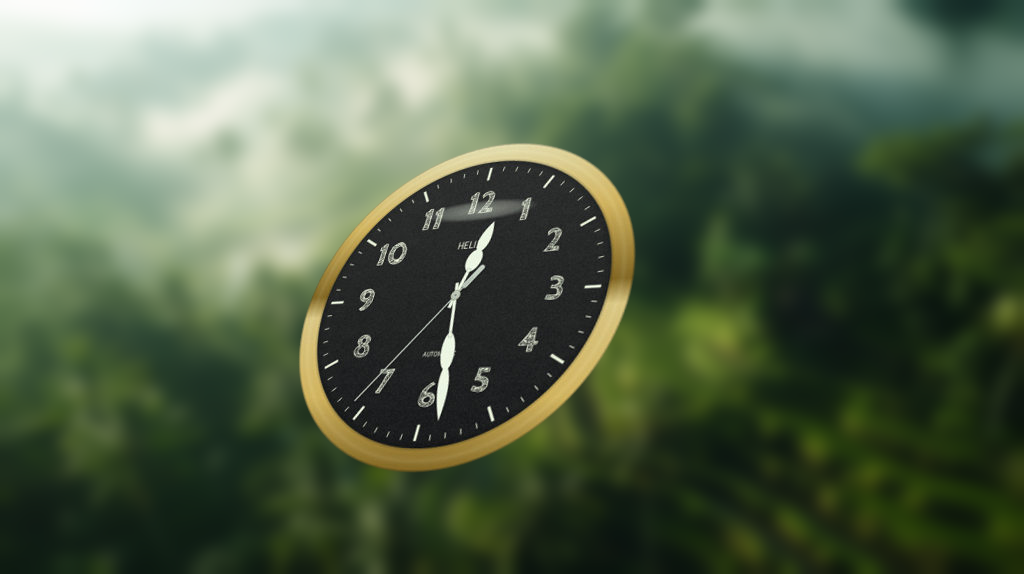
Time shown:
{"hour": 12, "minute": 28, "second": 36}
